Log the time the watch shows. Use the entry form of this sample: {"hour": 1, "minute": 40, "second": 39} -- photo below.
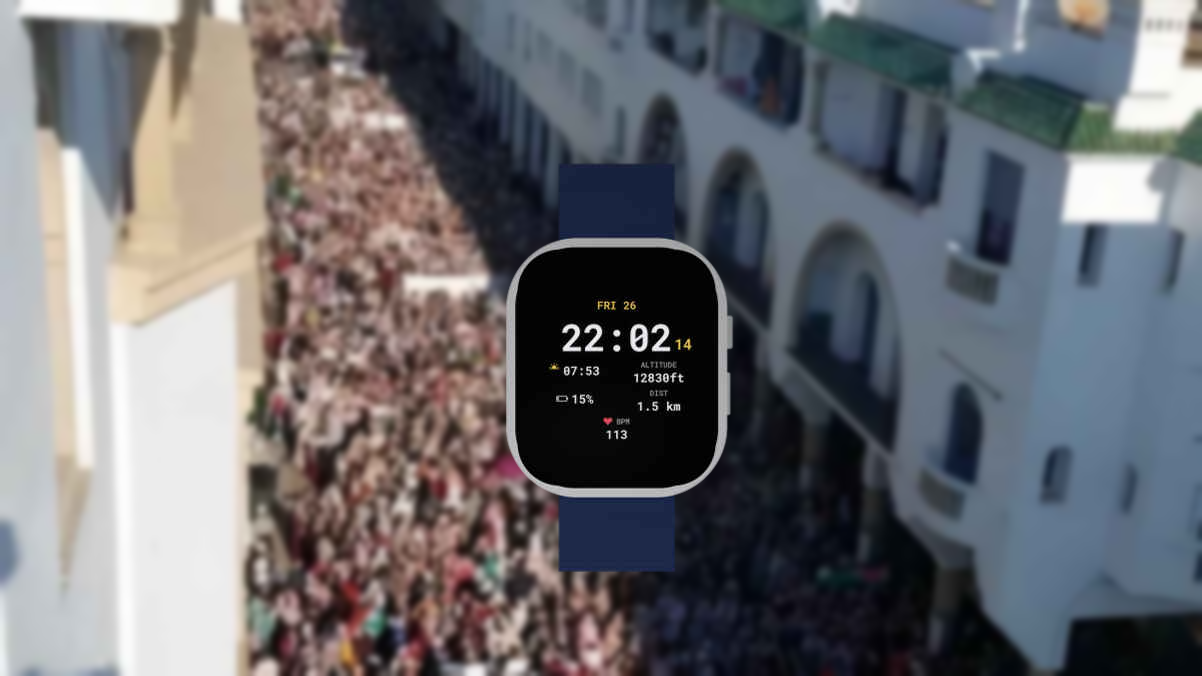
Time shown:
{"hour": 22, "minute": 2, "second": 14}
